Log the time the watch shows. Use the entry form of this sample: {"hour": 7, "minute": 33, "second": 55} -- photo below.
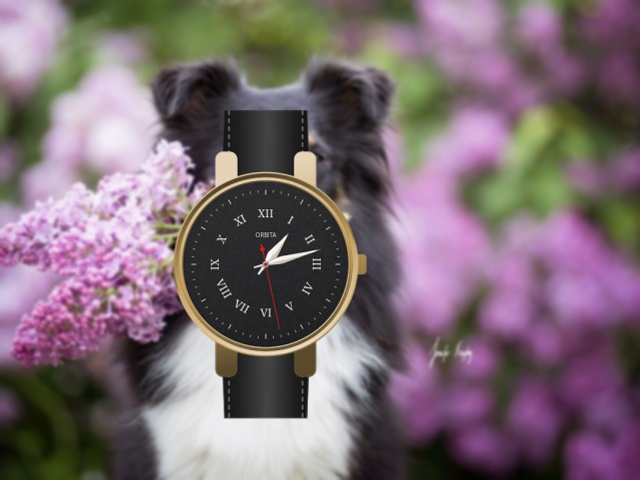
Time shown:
{"hour": 1, "minute": 12, "second": 28}
